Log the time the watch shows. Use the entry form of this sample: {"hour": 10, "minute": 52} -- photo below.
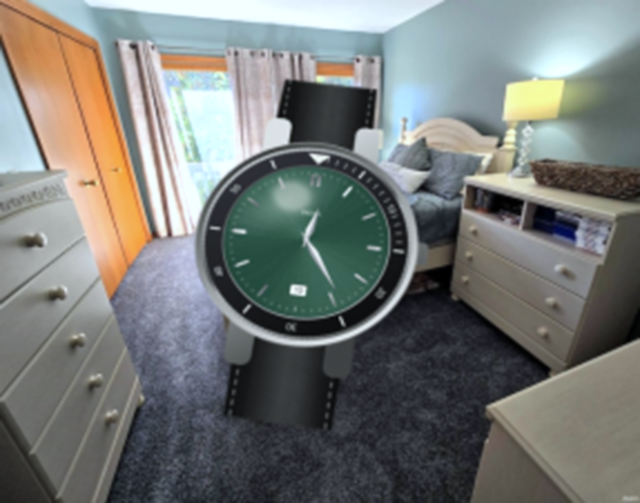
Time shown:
{"hour": 12, "minute": 24}
